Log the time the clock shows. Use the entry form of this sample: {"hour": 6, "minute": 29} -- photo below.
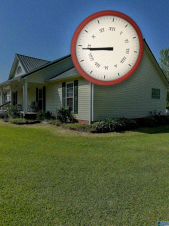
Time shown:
{"hour": 8, "minute": 44}
